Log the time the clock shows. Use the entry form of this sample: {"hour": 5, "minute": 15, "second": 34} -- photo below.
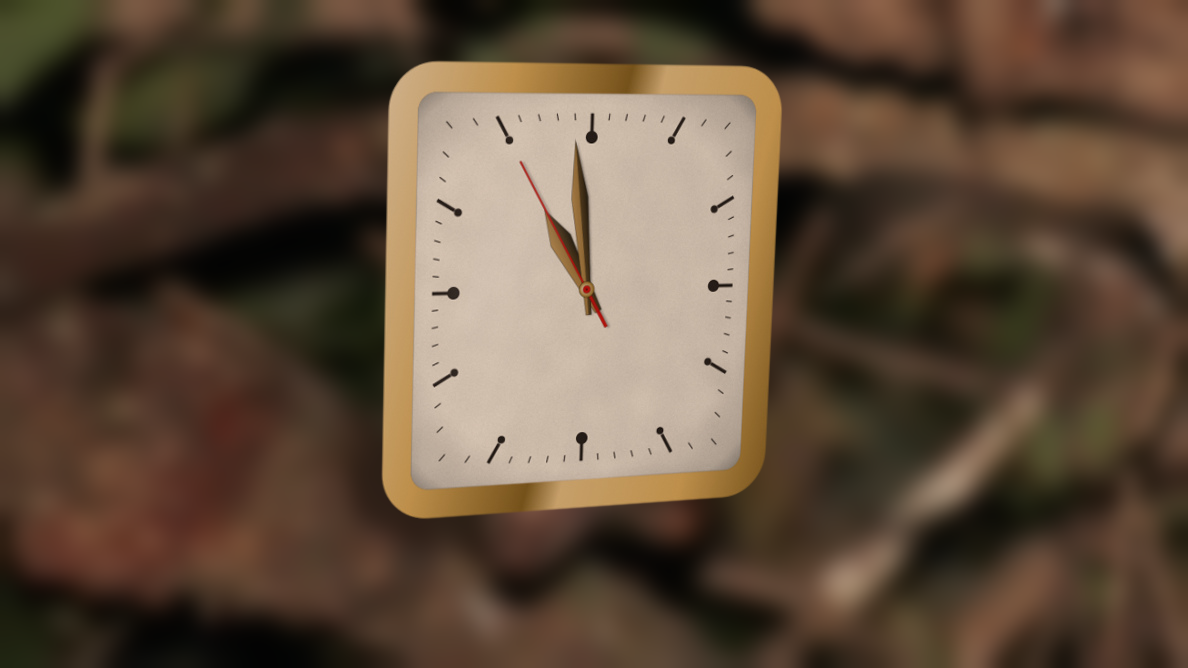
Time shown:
{"hour": 10, "minute": 58, "second": 55}
